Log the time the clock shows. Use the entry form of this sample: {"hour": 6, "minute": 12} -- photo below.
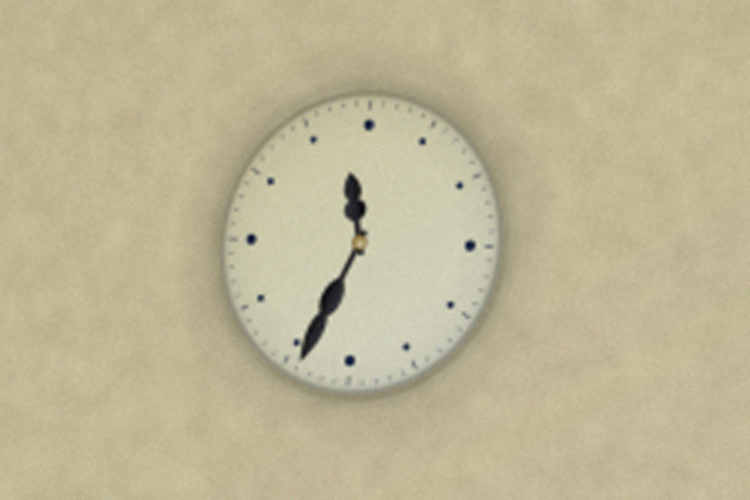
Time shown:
{"hour": 11, "minute": 34}
